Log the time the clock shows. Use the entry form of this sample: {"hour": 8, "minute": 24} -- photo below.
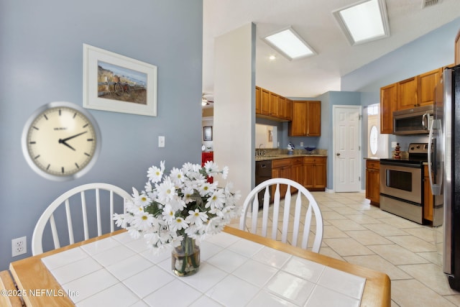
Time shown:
{"hour": 4, "minute": 12}
